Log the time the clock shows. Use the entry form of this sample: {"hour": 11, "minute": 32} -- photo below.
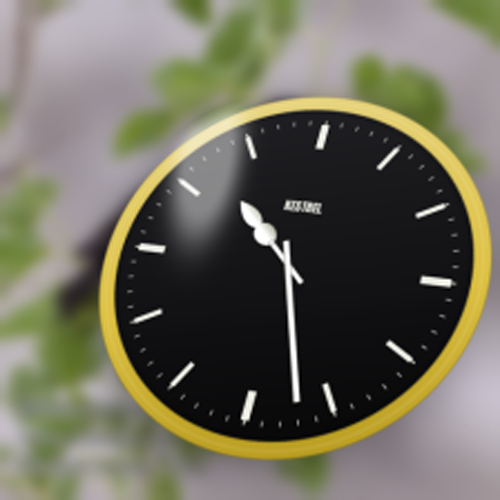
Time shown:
{"hour": 10, "minute": 27}
